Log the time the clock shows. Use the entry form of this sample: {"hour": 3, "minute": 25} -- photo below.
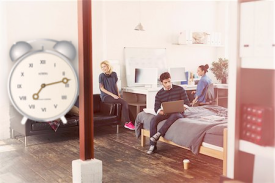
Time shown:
{"hour": 7, "minute": 13}
